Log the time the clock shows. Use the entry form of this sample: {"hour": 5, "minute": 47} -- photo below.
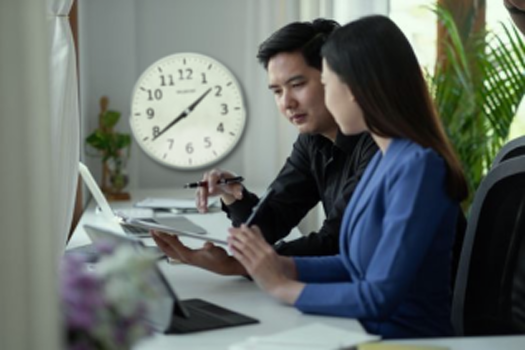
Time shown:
{"hour": 1, "minute": 39}
